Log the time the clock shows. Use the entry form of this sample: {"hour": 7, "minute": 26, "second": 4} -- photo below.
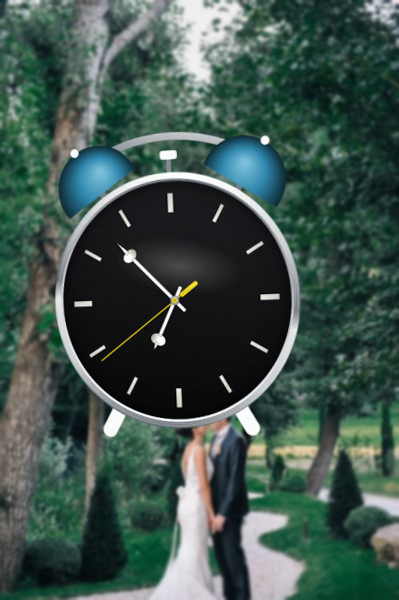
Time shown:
{"hour": 6, "minute": 52, "second": 39}
